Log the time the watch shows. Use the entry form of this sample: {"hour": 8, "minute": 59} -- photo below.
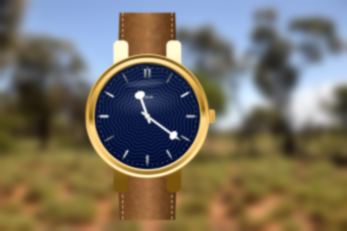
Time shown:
{"hour": 11, "minute": 21}
